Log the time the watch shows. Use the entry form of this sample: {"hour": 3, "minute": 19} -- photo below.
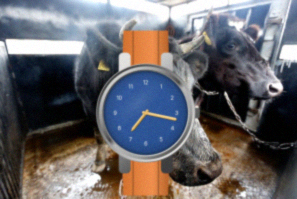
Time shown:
{"hour": 7, "minute": 17}
